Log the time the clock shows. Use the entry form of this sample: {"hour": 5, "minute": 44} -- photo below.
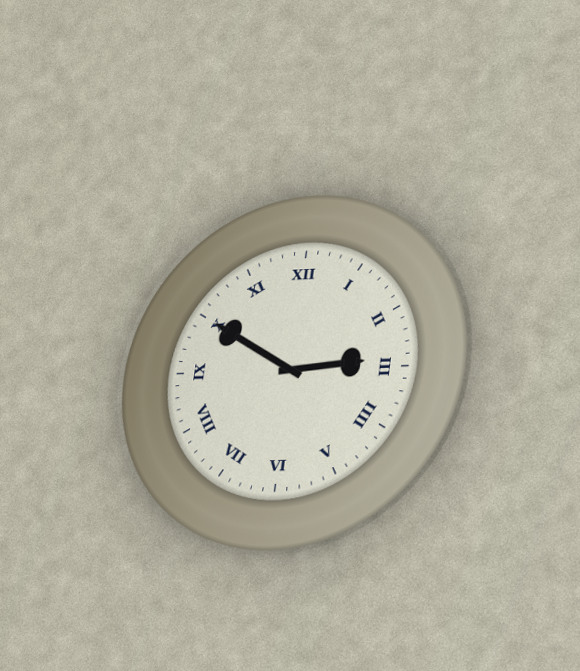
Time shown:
{"hour": 2, "minute": 50}
